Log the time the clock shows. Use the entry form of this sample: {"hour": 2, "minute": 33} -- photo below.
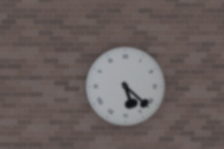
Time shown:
{"hour": 5, "minute": 22}
